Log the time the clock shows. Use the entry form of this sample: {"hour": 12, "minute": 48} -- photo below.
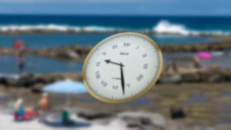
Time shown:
{"hour": 9, "minute": 27}
